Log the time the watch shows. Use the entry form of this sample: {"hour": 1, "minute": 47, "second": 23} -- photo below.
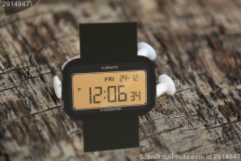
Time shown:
{"hour": 12, "minute": 6, "second": 34}
